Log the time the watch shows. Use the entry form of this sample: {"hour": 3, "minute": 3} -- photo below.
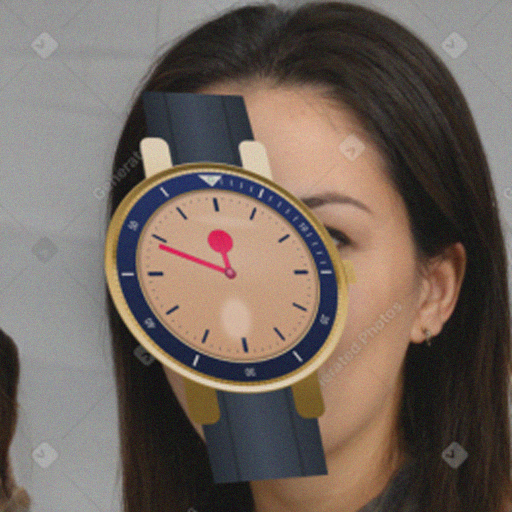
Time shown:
{"hour": 11, "minute": 49}
